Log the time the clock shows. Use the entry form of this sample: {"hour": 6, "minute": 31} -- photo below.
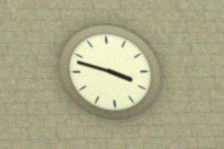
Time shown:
{"hour": 3, "minute": 48}
